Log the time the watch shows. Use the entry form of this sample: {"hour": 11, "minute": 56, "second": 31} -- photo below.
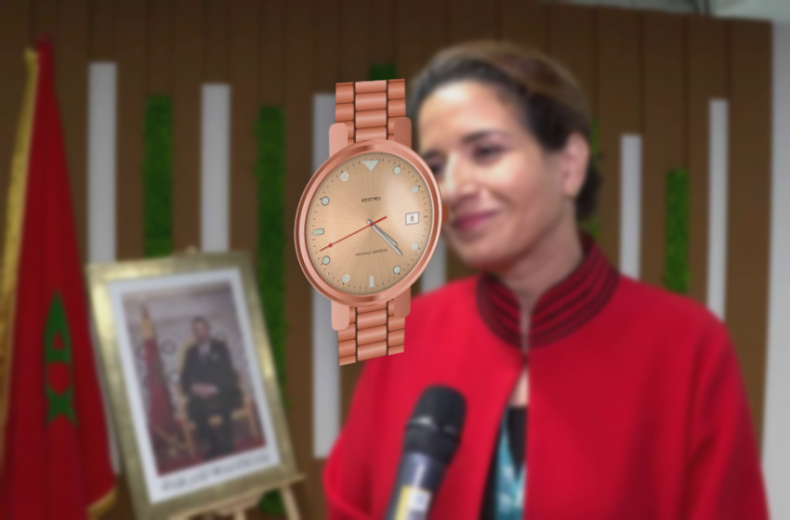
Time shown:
{"hour": 4, "minute": 22, "second": 42}
